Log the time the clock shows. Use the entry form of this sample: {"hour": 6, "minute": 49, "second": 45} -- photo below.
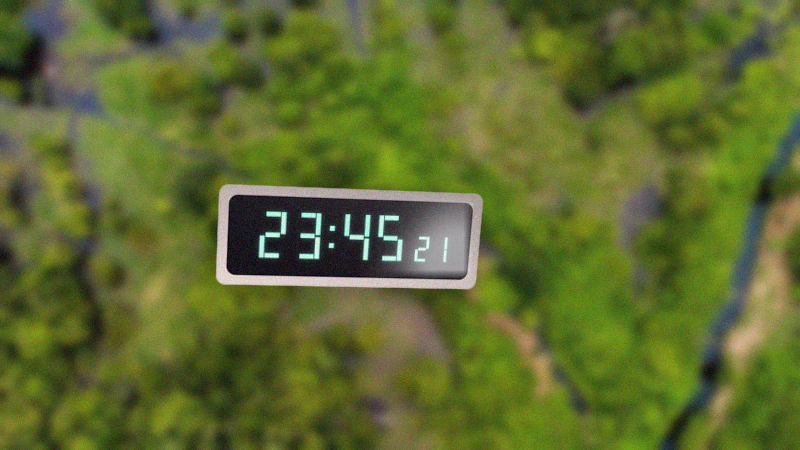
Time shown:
{"hour": 23, "minute": 45, "second": 21}
